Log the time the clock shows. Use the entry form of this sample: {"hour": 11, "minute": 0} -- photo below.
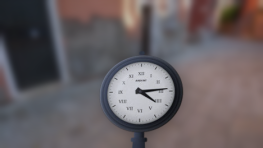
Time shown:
{"hour": 4, "minute": 14}
